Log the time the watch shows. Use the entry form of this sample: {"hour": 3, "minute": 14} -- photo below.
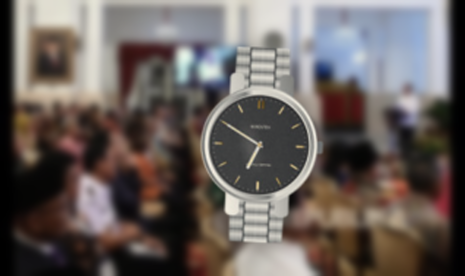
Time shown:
{"hour": 6, "minute": 50}
